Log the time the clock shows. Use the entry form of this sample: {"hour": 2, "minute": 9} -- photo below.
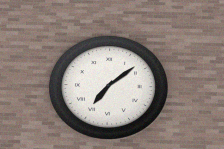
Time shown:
{"hour": 7, "minute": 8}
